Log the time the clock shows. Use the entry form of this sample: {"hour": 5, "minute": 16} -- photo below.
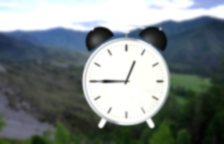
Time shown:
{"hour": 12, "minute": 45}
